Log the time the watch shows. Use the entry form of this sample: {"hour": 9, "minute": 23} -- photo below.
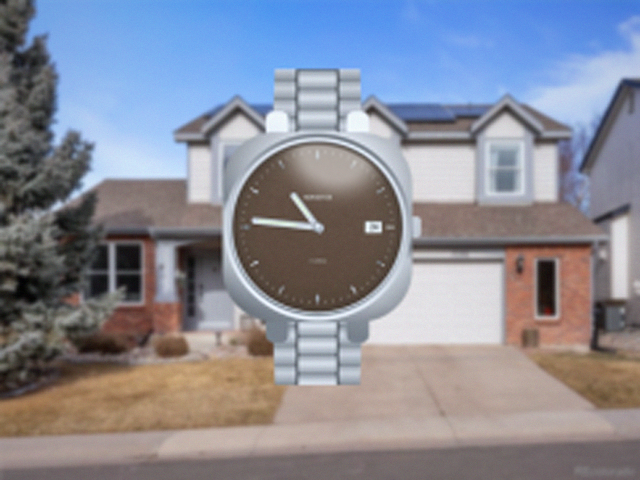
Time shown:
{"hour": 10, "minute": 46}
